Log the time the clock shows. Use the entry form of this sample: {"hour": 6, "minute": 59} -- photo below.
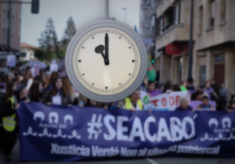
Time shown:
{"hour": 11, "minute": 0}
